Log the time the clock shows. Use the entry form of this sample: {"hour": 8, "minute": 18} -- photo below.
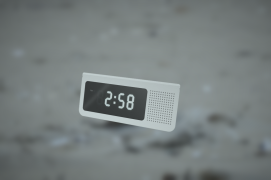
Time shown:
{"hour": 2, "minute": 58}
